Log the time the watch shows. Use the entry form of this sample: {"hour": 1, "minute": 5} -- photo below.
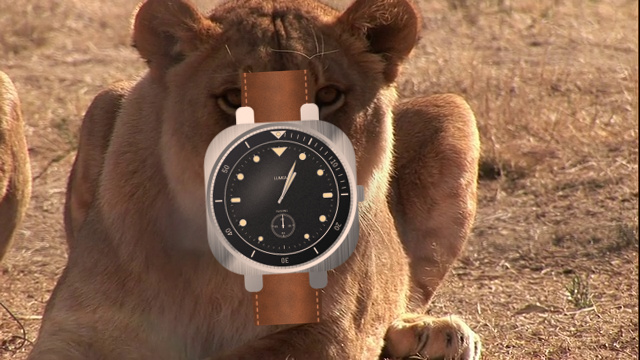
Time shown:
{"hour": 1, "minute": 4}
